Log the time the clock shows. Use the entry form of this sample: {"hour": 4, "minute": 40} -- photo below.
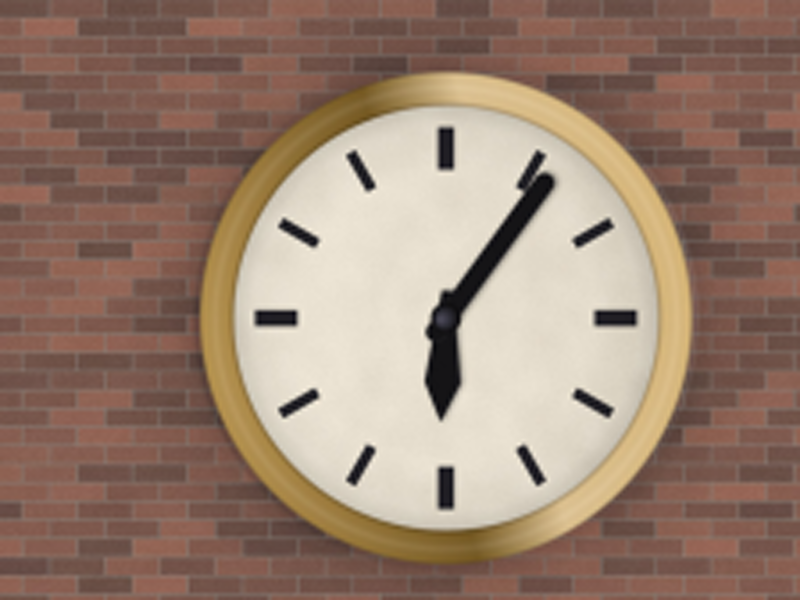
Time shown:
{"hour": 6, "minute": 6}
